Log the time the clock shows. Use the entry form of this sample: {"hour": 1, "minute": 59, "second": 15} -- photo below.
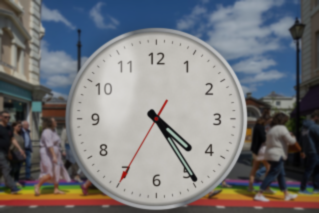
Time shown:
{"hour": 4, "minute": 24, "second": 35}
